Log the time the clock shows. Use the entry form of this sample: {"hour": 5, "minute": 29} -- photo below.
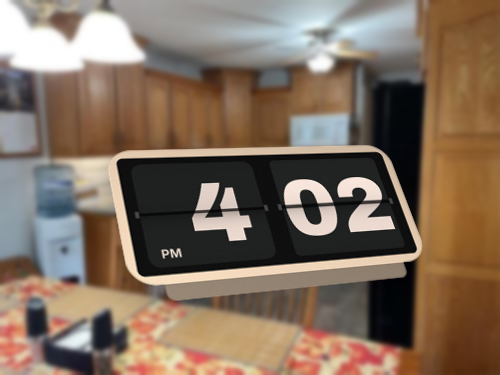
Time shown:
{"hour": 4, "minute": 2}
